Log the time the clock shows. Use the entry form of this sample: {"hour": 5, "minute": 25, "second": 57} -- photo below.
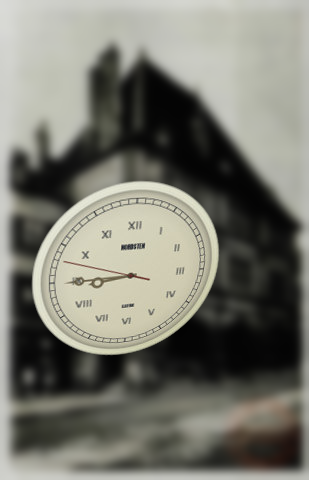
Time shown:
{"hour": 8, "minute": 44, "second": 48}
